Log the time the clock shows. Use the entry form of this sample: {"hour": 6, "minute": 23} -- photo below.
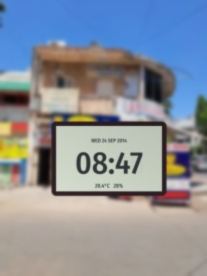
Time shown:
{"hour": 8, "minute": 47}
